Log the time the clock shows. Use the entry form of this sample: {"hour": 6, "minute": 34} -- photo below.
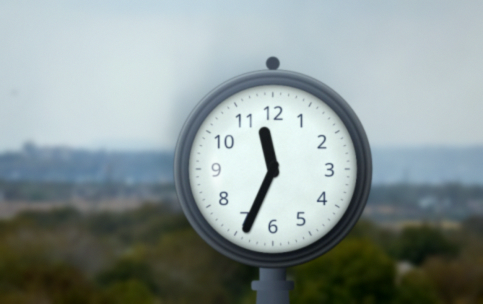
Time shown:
{"hour": 11, "minute": 34}
